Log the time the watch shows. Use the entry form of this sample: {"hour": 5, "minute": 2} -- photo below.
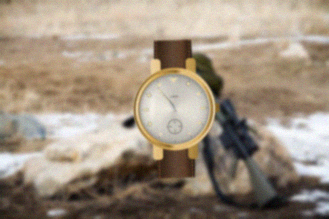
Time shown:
{"hour": 10, "minute": 54}
